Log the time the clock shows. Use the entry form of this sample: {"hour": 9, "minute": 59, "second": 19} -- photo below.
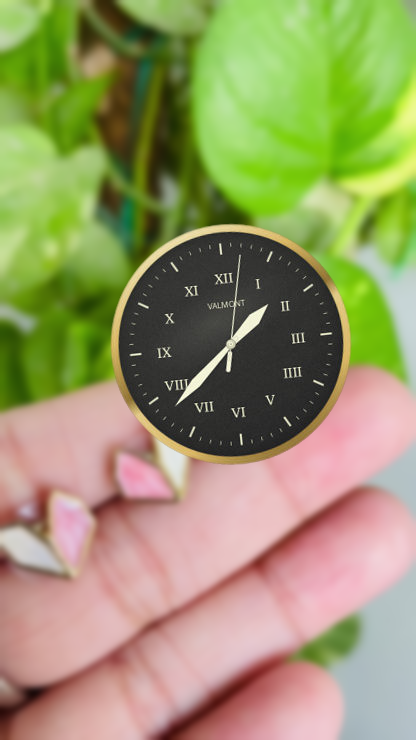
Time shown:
{"hour": 1, "minute": 38, "second": 2}
